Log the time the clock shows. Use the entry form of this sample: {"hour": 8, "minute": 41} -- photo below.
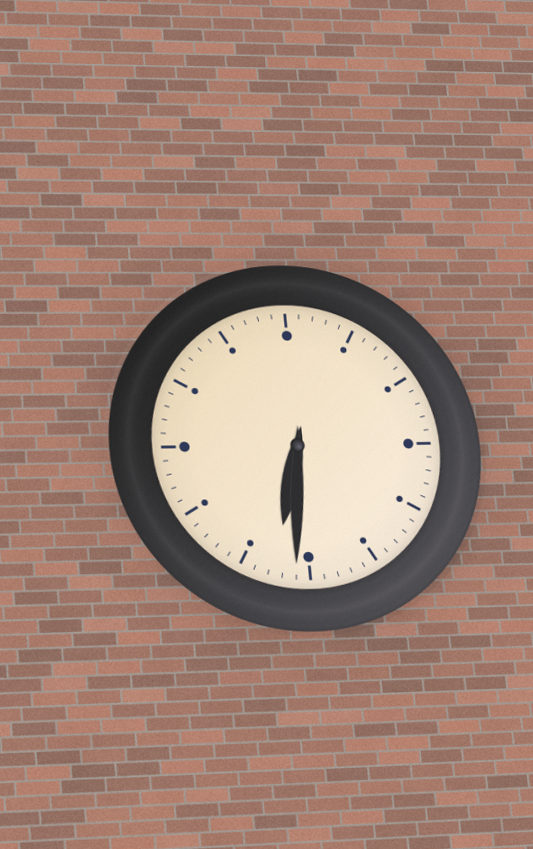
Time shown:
{"hour": 6, "minute": 31}
